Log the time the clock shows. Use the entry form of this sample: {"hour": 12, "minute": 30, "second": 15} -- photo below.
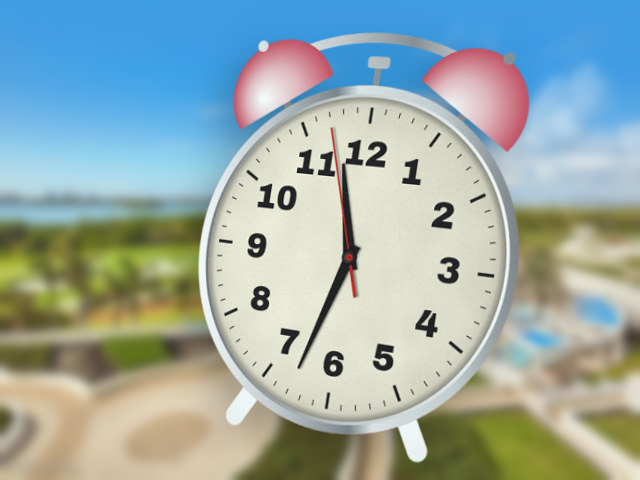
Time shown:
{"hour": 11, "minute": 32, "second": 57}
